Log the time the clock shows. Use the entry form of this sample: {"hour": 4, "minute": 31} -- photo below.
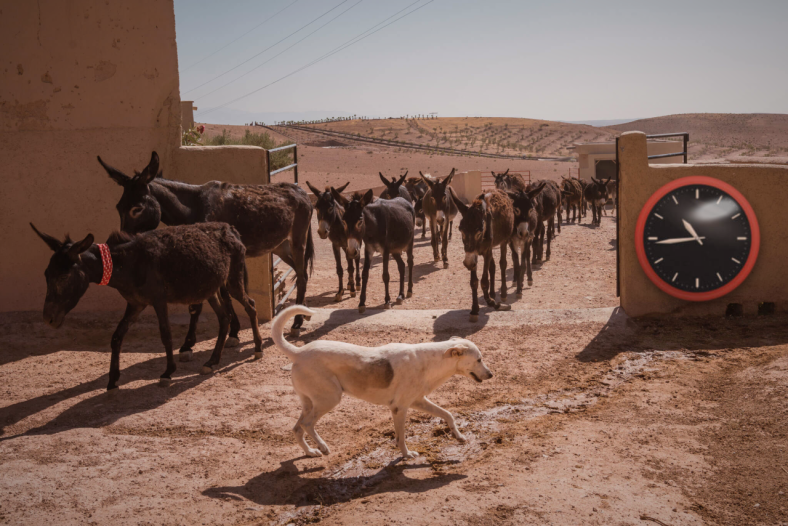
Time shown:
{"hour": 10, "minute": 44}
